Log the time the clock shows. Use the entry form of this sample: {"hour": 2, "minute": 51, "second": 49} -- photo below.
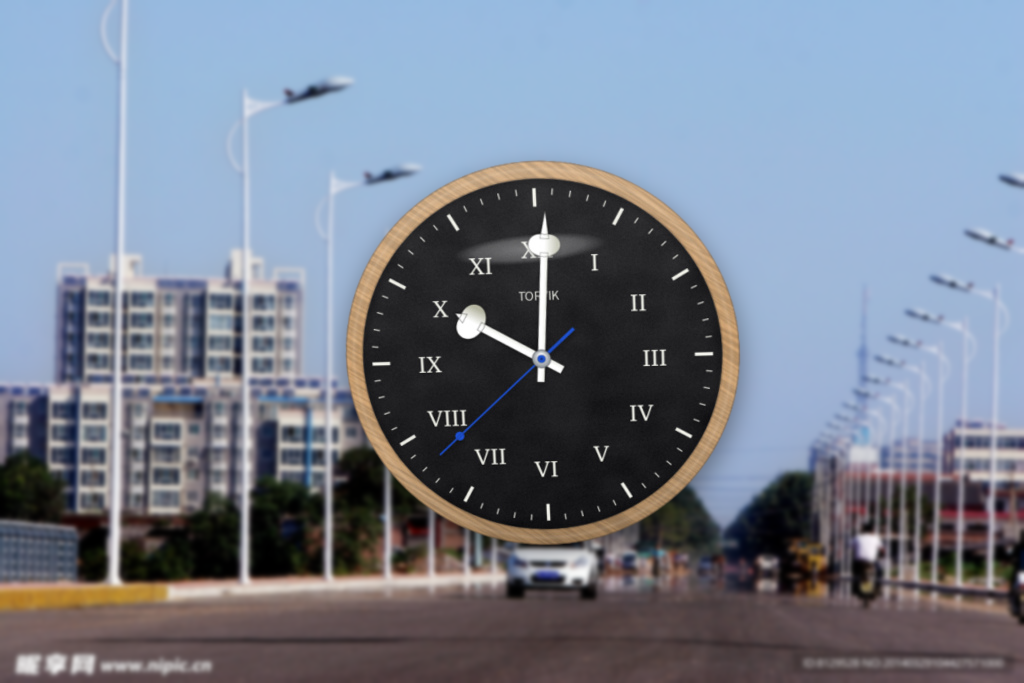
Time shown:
{"hour": 10, "minute": 0, "second": 38}
